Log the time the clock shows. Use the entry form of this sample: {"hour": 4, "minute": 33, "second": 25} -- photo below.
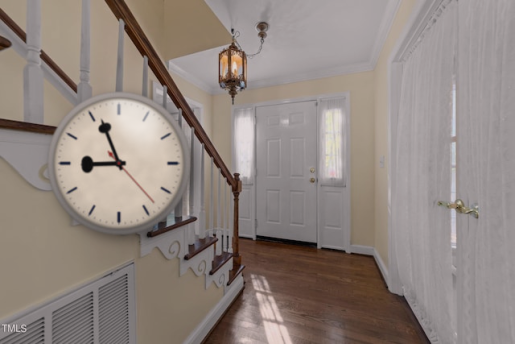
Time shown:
{"hour": 8, "minute": 56, "second": 23}
